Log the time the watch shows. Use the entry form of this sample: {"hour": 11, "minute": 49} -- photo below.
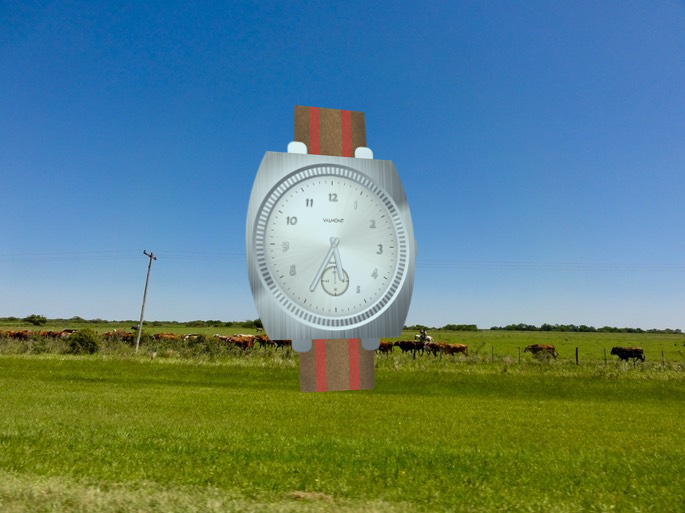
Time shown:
{"hour": 5, "minute": 35}
